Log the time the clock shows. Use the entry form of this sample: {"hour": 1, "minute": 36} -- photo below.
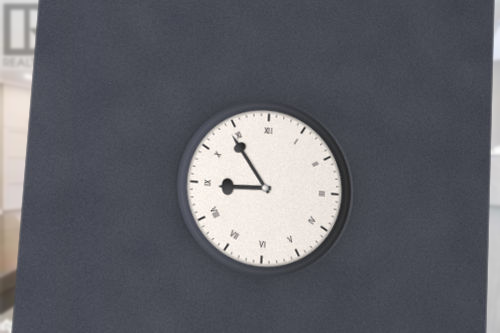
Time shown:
{"hour": 8, "minute": 54}
